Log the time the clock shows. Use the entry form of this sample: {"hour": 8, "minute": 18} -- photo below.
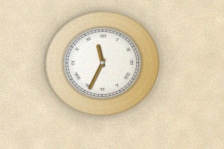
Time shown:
{"hour": 11, "minute": 34}
